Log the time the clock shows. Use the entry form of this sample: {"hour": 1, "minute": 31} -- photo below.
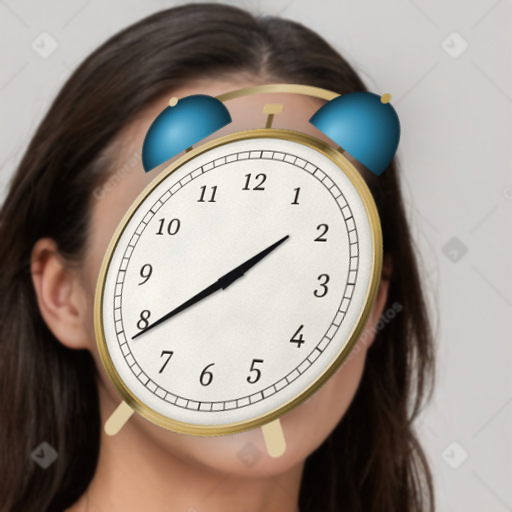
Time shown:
{"hour": 1, "minute": 39}
